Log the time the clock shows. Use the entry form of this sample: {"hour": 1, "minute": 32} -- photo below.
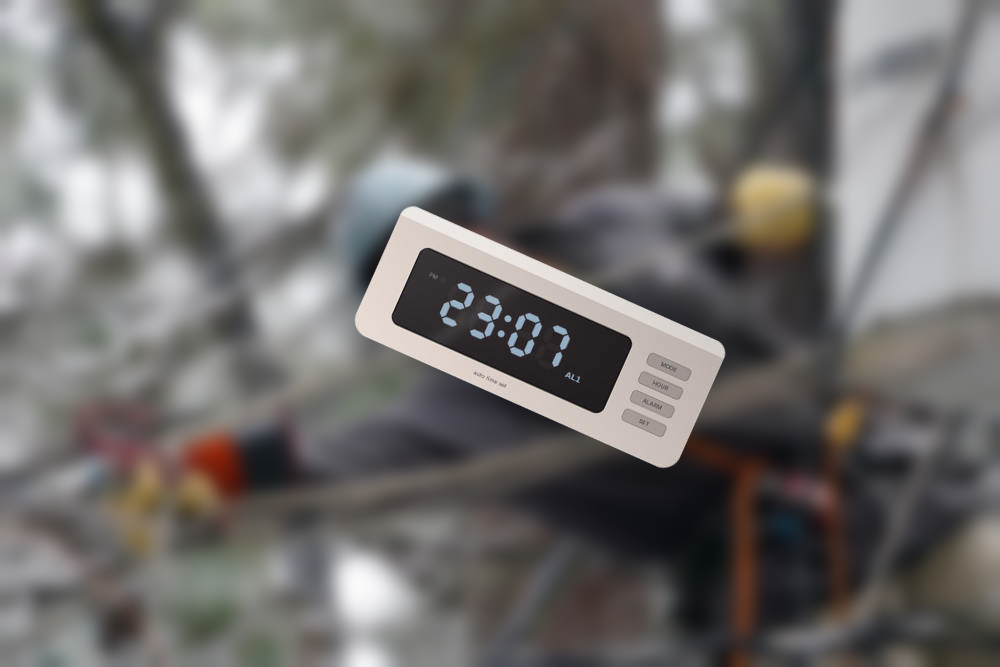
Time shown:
{"hour": 23, "minute": 7}
